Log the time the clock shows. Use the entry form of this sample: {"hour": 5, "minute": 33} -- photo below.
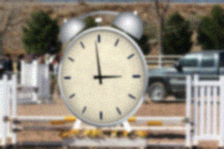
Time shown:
{"hour": 2, "minute": 59}
